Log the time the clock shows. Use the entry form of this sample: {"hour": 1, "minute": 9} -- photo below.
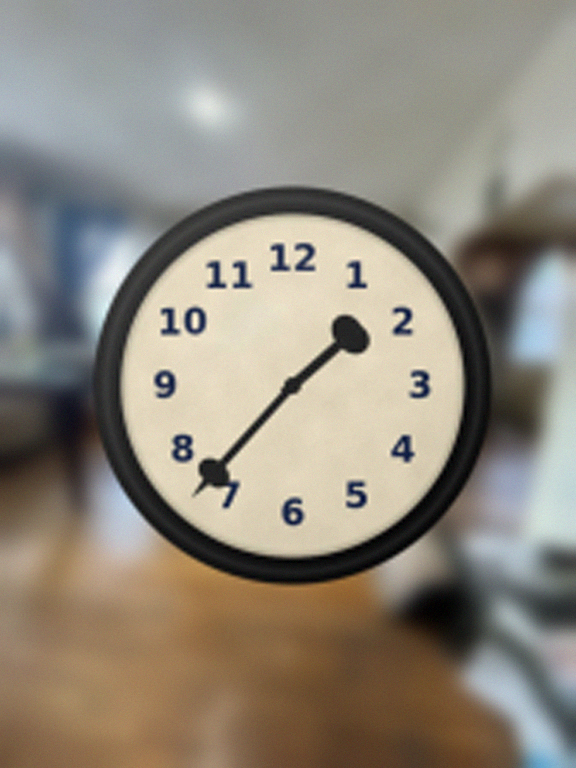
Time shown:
{"hour": 1, "minute": 37}
